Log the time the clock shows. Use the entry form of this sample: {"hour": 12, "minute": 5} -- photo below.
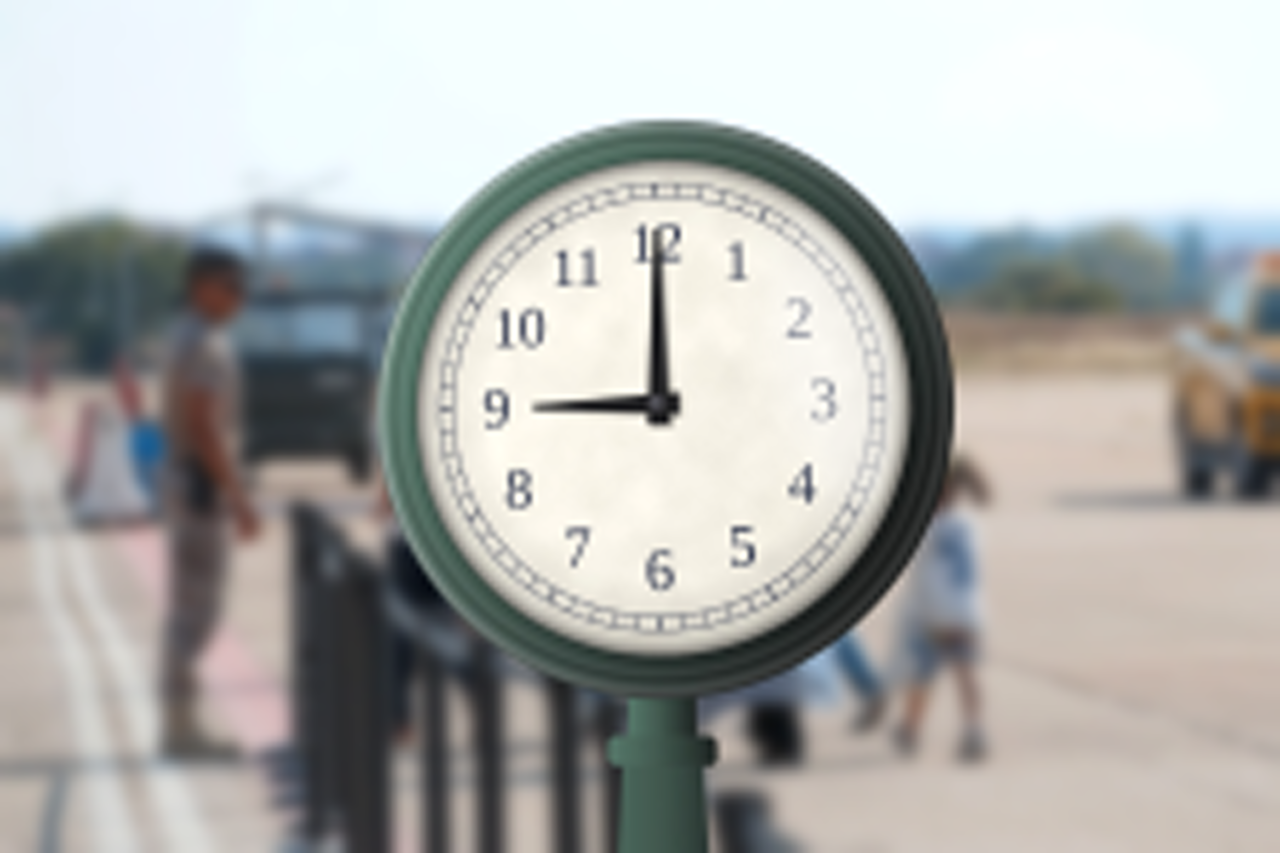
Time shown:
{"hour": 9, "minute": 0}
